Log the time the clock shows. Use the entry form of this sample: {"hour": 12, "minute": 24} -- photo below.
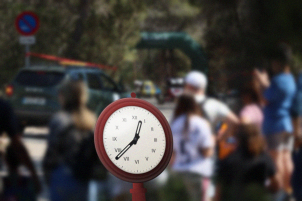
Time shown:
{"hour": 12, "minute": 38}
